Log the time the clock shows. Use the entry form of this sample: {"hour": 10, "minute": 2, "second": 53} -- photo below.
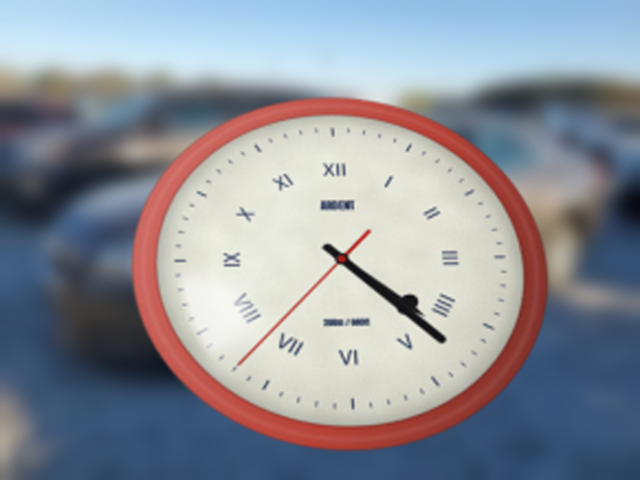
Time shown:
{"hour": 4, "minute": 22, "second": 37}
